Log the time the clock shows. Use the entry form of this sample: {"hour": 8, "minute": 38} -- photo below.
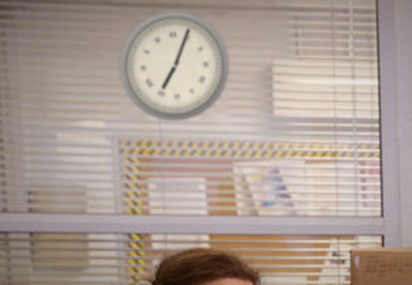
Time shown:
{"hour": 7, "minute": 4}
